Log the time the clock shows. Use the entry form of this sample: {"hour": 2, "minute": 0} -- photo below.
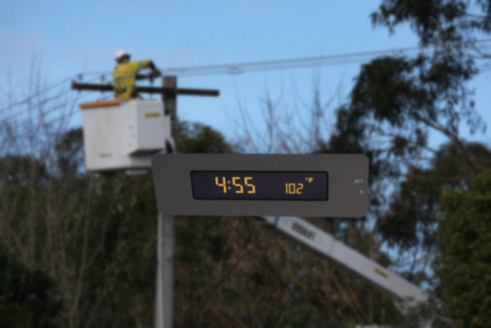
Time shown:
{"hour": 4, "minute": 55}
